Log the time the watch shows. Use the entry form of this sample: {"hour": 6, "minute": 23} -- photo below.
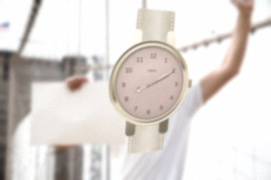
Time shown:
{"hour": 8, "minute": 10}
